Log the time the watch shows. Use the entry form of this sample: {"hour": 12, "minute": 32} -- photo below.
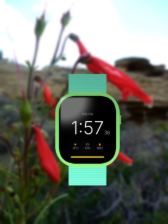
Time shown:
{"hour": 1, "minute": 57}
